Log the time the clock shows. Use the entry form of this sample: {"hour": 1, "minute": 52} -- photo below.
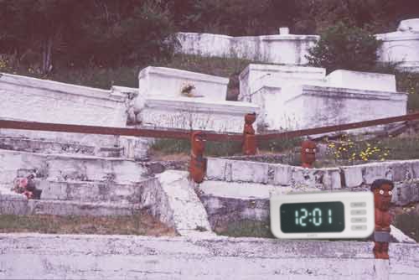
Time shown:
{"hour": 12, "minute": 1}
